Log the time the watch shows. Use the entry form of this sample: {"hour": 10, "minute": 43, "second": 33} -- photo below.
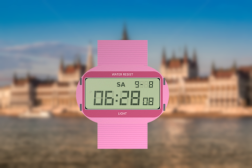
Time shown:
{"hour": 6, "minute": 28, "second": 8}
